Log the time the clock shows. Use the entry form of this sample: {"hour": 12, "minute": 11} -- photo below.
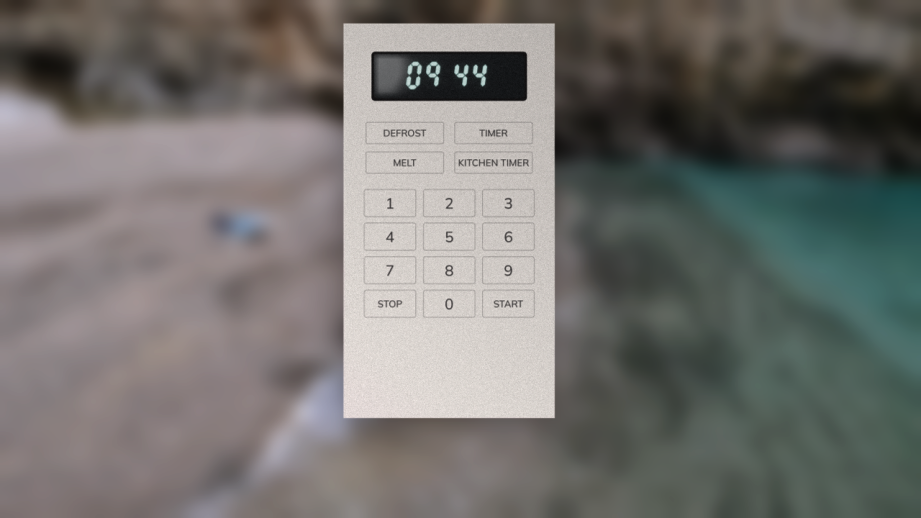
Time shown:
{"hour": 9, "minute": 44}
